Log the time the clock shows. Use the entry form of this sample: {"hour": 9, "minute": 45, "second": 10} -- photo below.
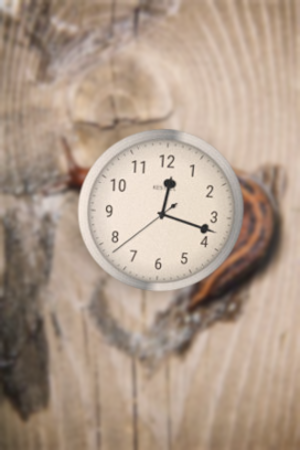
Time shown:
{"hour": 12, "minute": 17, "second": 38}
